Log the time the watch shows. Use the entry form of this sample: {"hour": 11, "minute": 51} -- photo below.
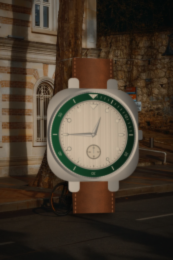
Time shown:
{"hour": 12, "minute": 45}
